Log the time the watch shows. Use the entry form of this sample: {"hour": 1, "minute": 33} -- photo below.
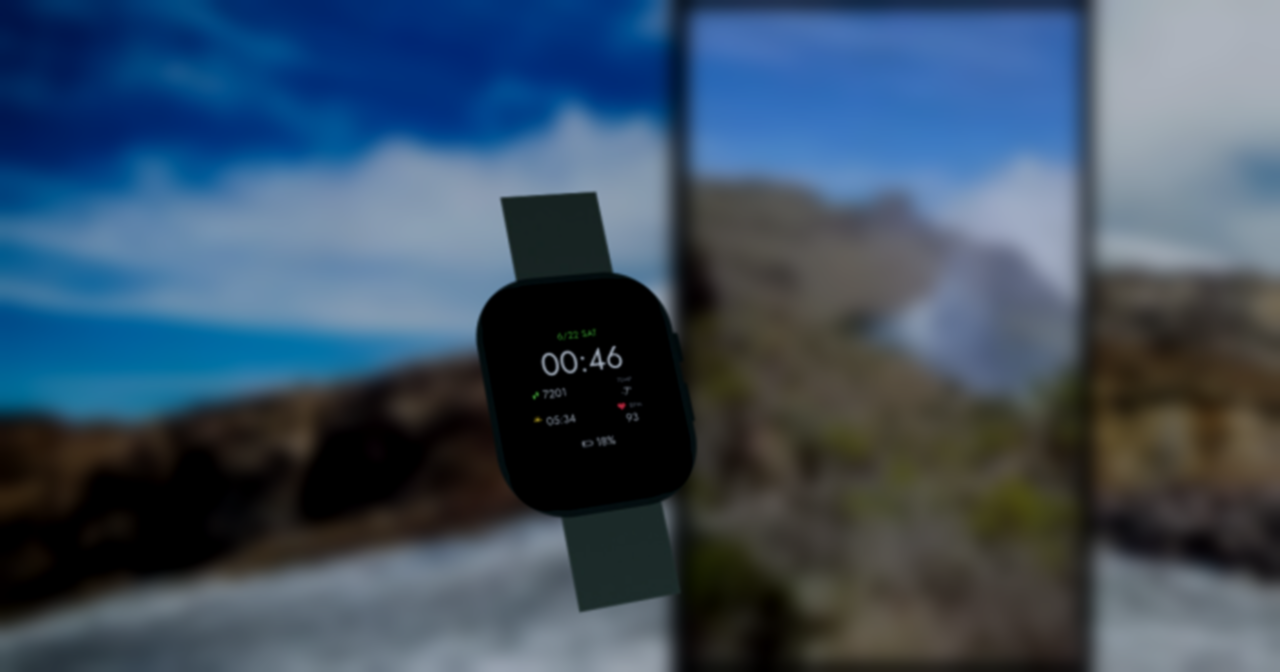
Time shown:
{"hour": 0, "minute": 46}
